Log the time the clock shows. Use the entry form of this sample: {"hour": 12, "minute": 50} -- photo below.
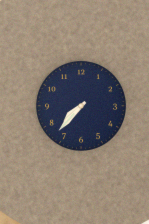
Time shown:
{"hour": 7, "minute": 37}
